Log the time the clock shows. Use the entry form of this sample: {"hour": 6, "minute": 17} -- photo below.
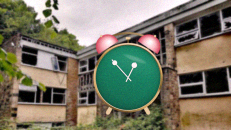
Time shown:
{"hour": 12, "minute": 53}
